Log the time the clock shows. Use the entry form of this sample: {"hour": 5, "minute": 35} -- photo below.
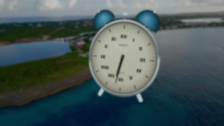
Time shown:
{"hour": 6, "minute": 32}
